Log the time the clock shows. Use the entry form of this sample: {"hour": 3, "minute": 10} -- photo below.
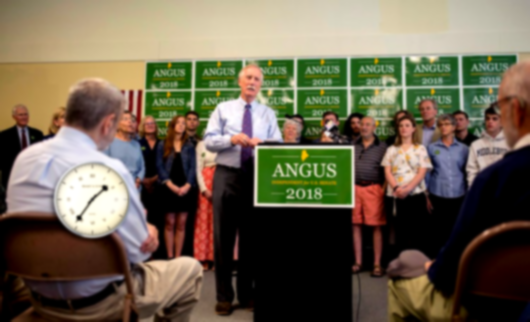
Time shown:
{"hour": 1, "minute": 36}
